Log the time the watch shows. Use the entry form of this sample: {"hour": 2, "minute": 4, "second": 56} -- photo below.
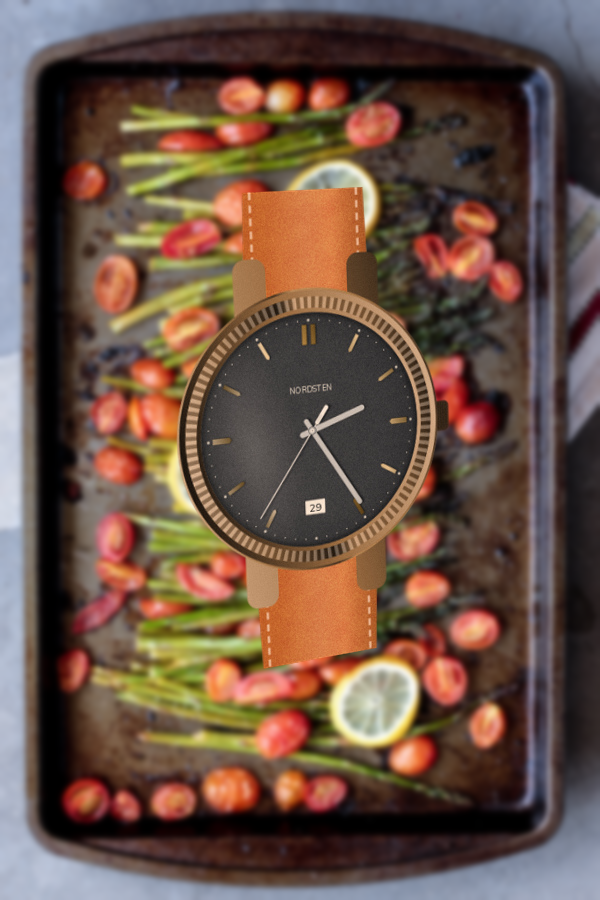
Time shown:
{"hour": 2, "minute": 24, "second": 36}
